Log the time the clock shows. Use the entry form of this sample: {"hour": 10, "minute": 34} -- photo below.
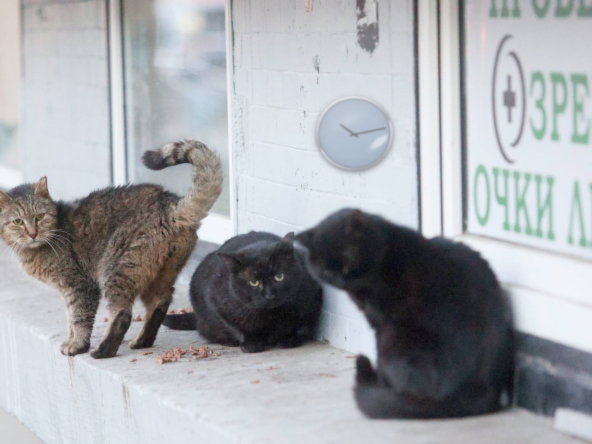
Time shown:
{"hour": 10, "minute": 13}
